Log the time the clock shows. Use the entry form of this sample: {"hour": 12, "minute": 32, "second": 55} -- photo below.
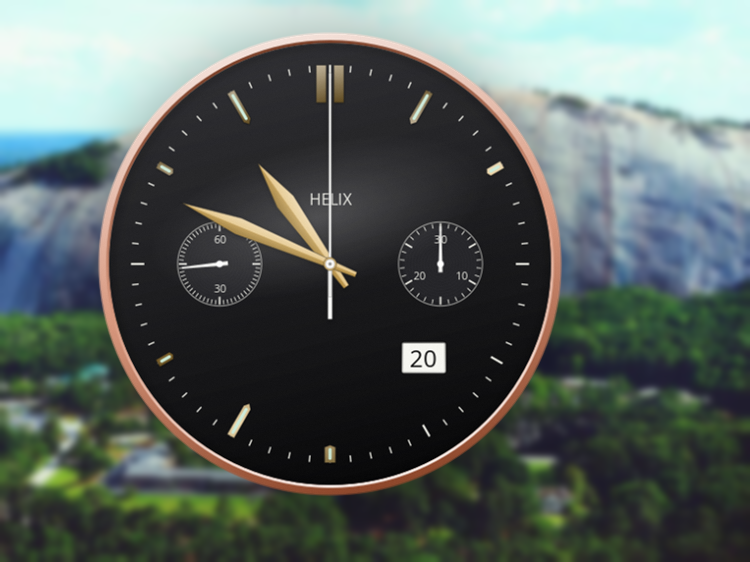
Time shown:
{"hour": 10, "minute": 48, "second": 44}
